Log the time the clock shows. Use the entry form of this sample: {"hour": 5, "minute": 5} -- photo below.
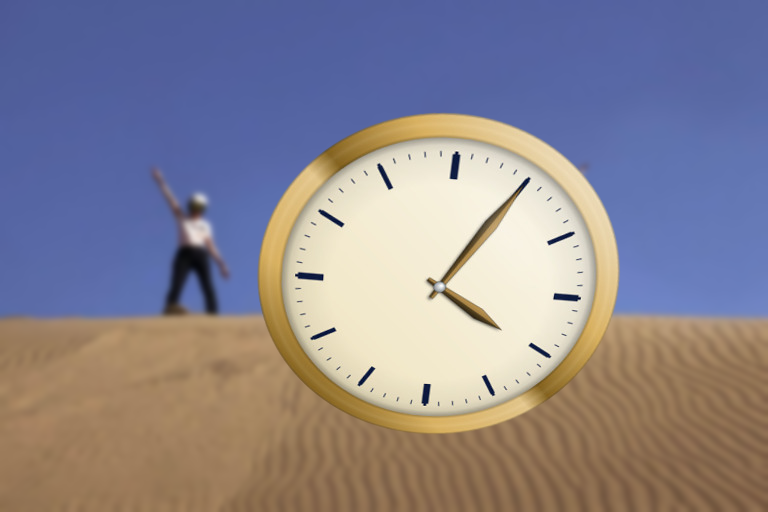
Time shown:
{"hour": 4, "minute": 5}
